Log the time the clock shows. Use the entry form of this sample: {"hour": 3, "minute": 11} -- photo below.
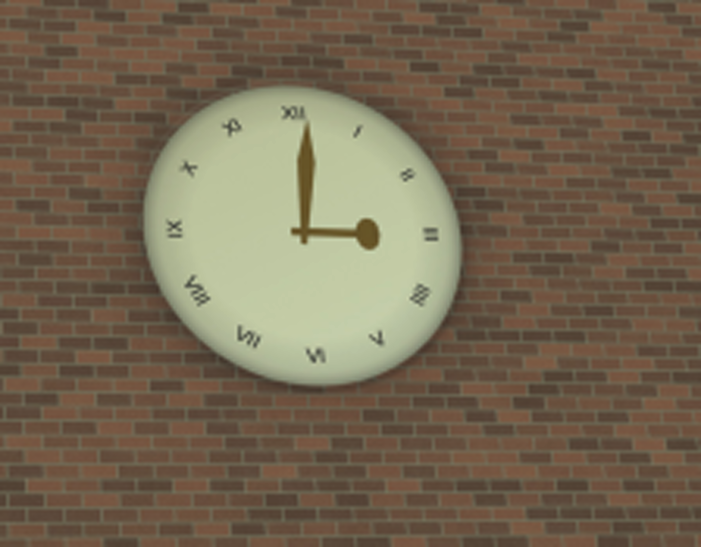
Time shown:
{"hour": 3, "minute": 1}
